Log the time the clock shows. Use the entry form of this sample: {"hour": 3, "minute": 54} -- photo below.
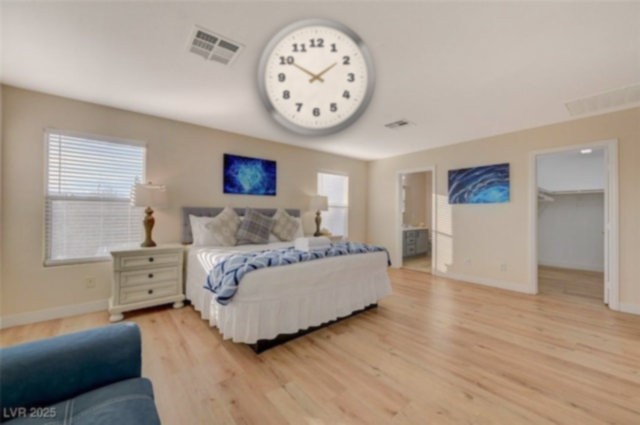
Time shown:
{"hour": 1, "minute": 50}
